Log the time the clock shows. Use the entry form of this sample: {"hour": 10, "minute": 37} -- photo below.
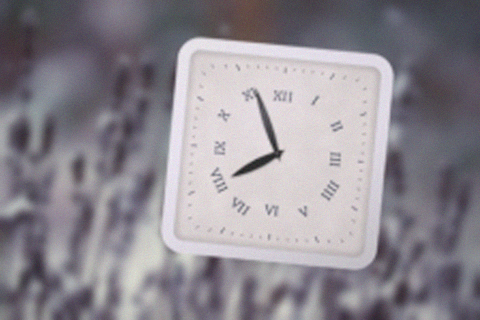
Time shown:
{"hour": 7, "minute": 56}
